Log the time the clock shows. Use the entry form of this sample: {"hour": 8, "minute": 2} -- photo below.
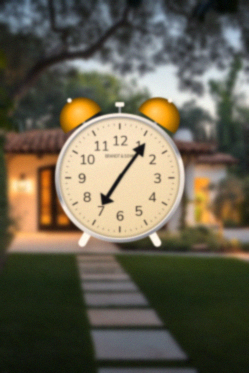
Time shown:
{"hour": 7, "minute": 6}
